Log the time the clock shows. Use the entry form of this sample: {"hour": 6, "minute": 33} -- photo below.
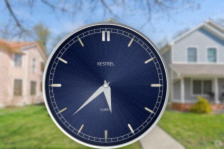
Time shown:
{"hour": 5, "minute": 38}
